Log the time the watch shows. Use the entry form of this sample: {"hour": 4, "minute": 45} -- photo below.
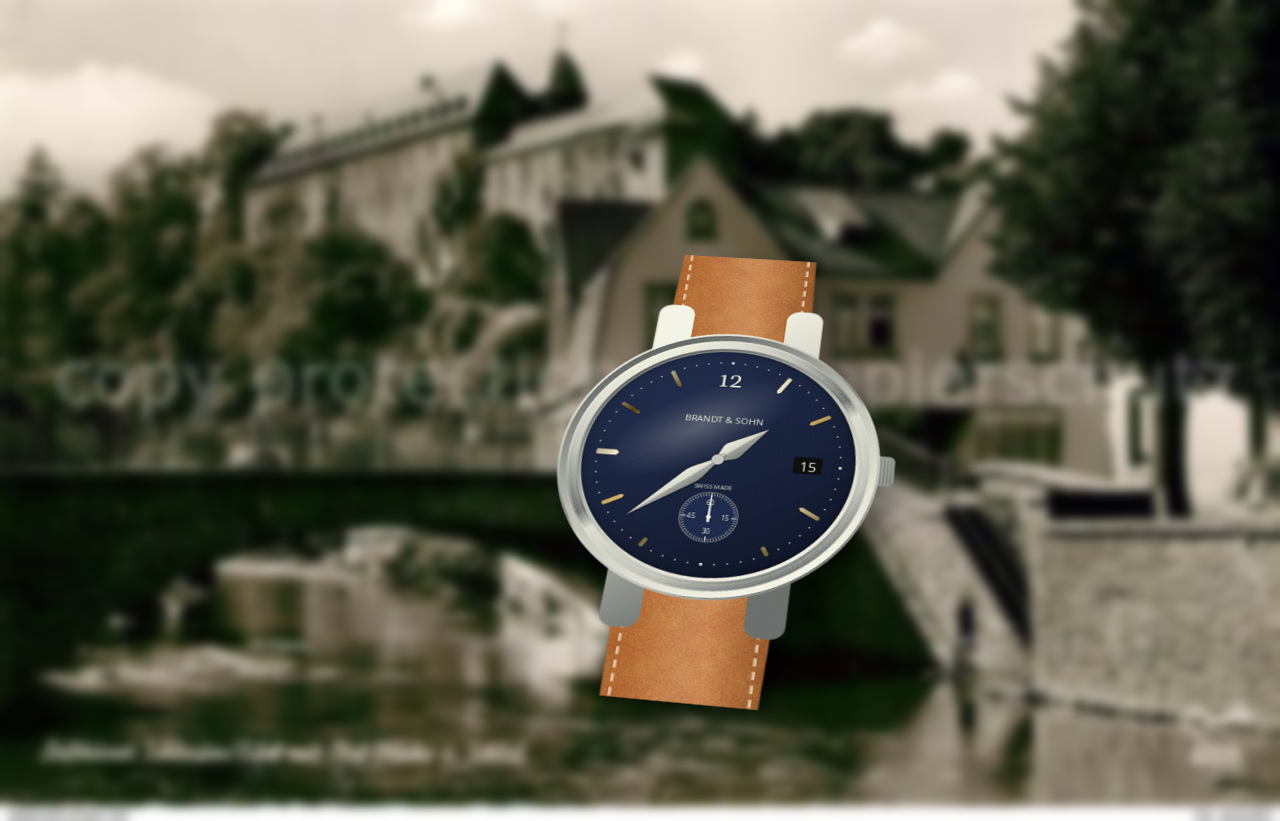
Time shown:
{"hour": 1, "minute": 38}
